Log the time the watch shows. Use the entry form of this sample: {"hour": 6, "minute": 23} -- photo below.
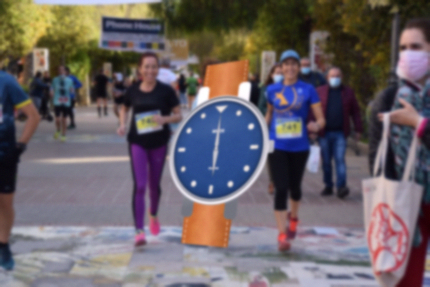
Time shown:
{"hour": 6, "minute": 0}
